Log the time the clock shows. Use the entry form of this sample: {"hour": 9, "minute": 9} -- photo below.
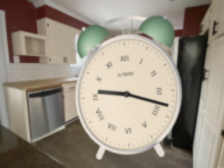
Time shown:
{"hour": 9, "minute": 18}
